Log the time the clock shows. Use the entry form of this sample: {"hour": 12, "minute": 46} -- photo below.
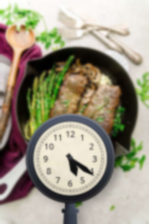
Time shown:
{"hour": 5, "minute": 21}
